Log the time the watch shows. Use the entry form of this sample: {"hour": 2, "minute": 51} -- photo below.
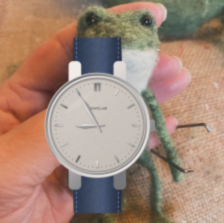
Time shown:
{"hour": 8, "minute": 55}
